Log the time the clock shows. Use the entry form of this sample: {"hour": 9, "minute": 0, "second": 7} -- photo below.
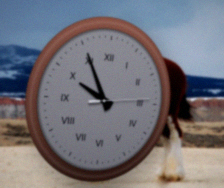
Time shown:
{"hour": 9, "minute": 55, "second": 14}
